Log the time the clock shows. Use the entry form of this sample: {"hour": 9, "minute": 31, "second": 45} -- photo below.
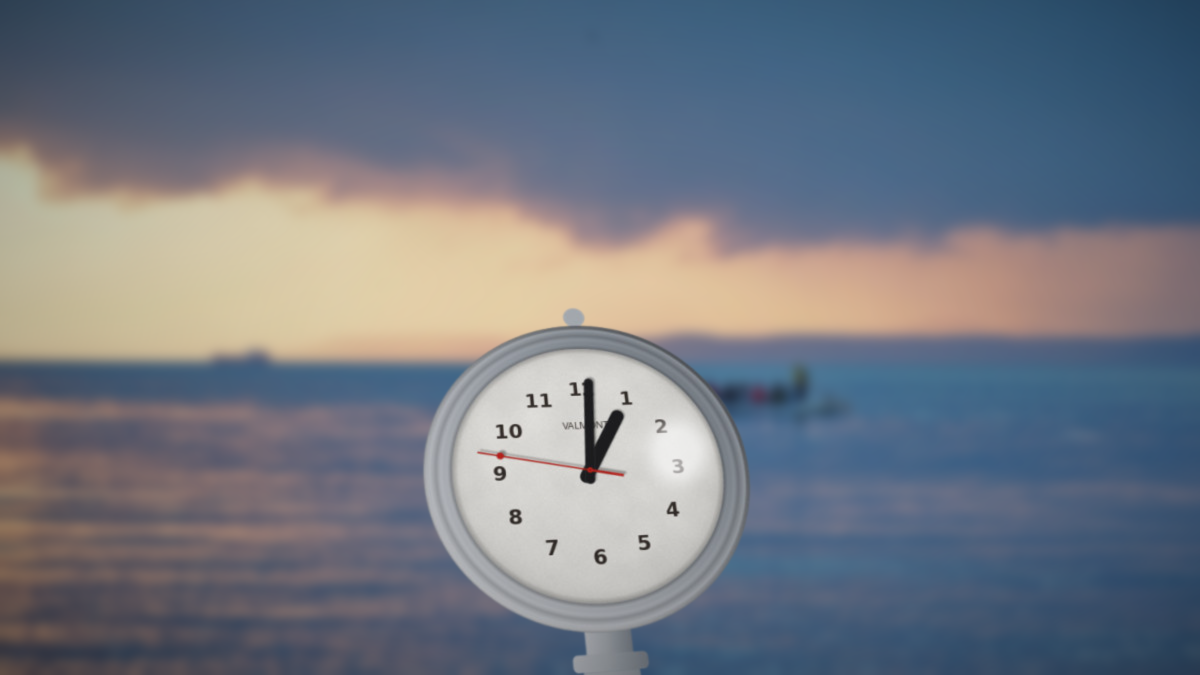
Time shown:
{"hour": 1, "minute": 0, "second": 47}
